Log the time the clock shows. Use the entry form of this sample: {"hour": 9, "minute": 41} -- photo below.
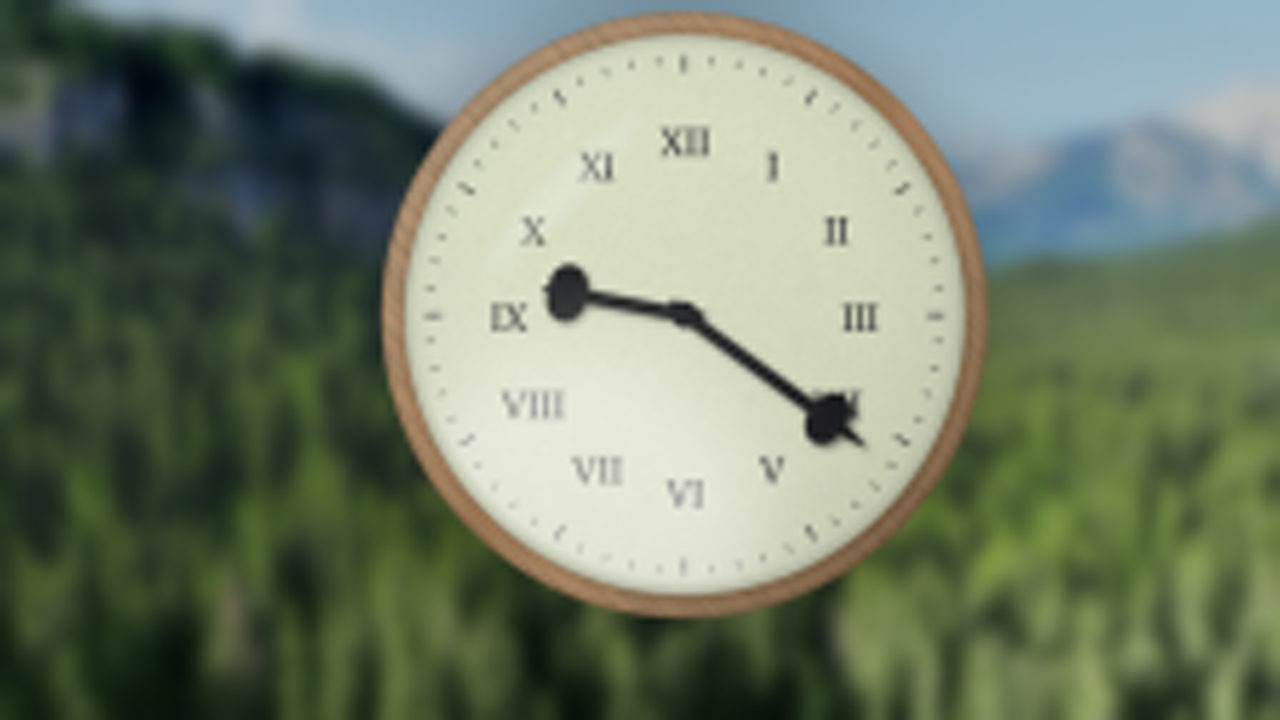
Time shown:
{"hour": 9, "minute": 21}
